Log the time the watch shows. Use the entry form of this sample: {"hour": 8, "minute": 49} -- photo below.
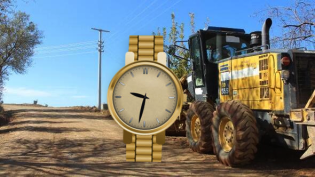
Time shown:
{"hour": 9, "minute": 32}
